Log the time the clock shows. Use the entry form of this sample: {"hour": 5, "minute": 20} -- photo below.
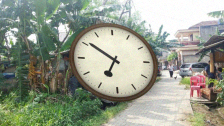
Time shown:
{"hour": 6, "minute": 51}
